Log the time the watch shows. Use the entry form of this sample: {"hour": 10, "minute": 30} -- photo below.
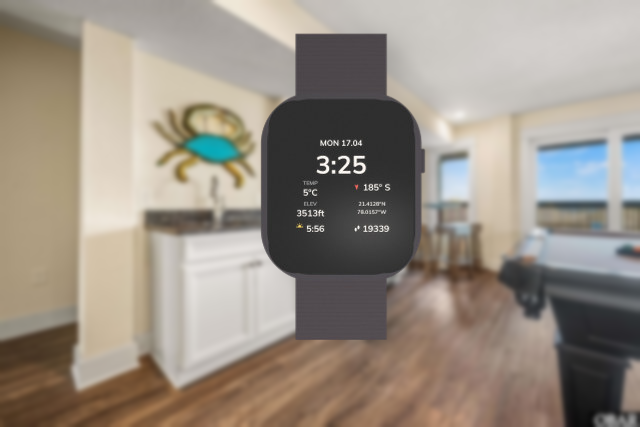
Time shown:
{"hour": 3, "minute": 25}
